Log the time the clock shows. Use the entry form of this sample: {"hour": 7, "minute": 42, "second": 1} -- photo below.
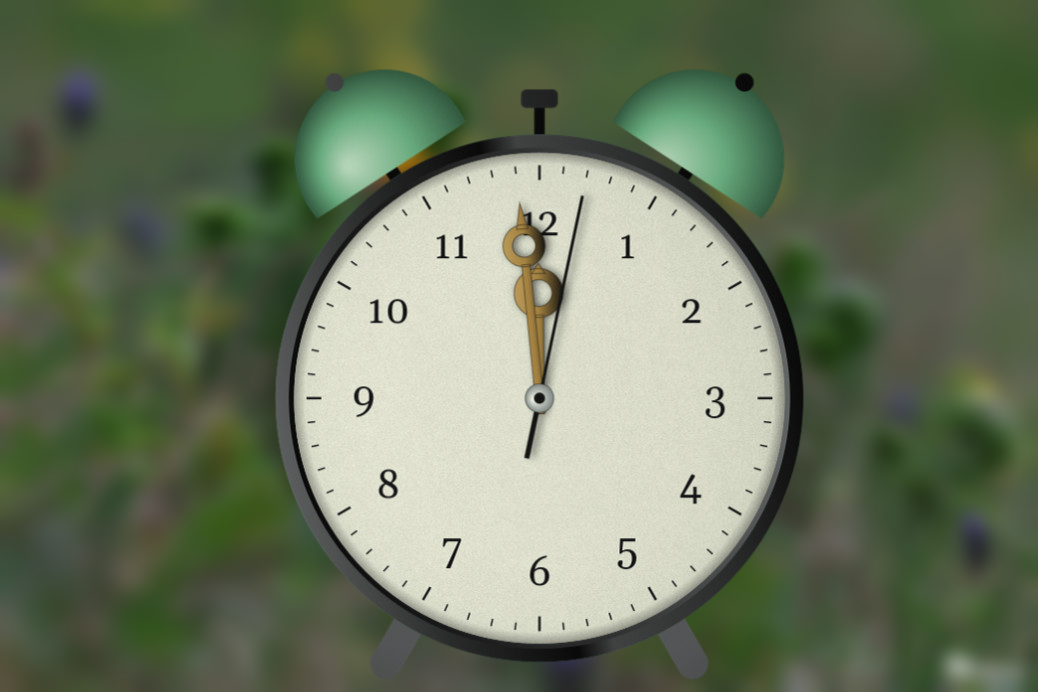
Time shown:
{"hour": 11, "minute": 59, "second": 2}
